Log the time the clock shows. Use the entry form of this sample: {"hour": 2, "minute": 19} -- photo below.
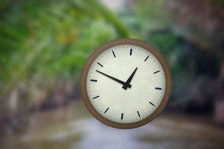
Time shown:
{"hour": 12, "minute": 48}
